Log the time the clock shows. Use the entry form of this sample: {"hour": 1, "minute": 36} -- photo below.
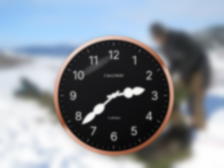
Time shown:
{"hour": 2, "minute": 38}
